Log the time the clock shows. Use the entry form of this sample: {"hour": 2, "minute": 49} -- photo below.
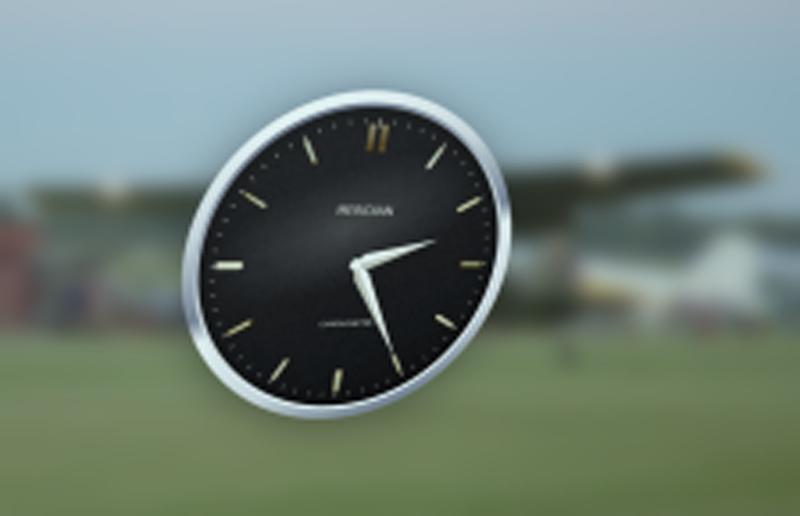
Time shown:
{"hour": 2, "minute": 25}
